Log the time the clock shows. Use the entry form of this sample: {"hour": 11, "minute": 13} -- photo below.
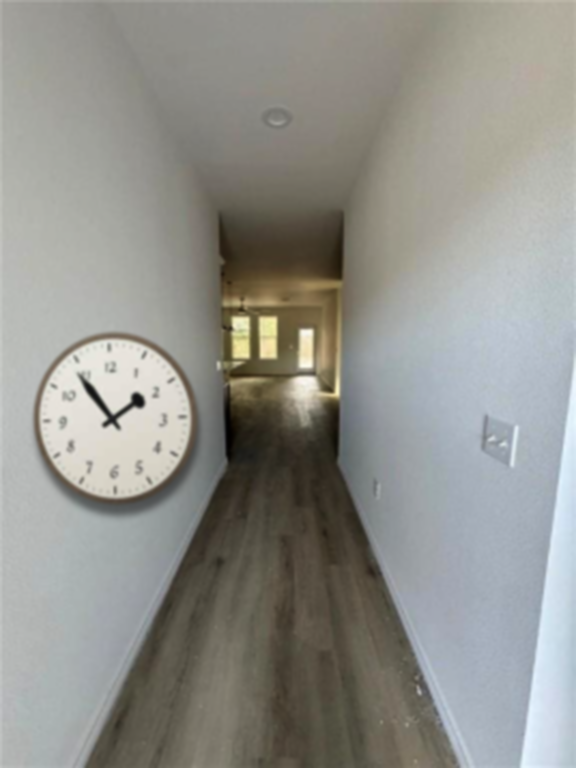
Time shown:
{"hour": 1, "minute": 54}
